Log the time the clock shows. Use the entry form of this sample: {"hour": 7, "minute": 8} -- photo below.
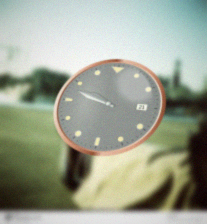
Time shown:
{"hour": 9, "minute": 48}
